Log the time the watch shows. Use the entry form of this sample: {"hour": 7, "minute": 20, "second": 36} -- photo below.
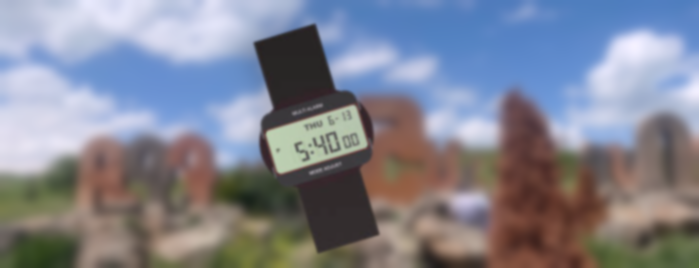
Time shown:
{"hour": 5, "minute": 40, "second": 0}
